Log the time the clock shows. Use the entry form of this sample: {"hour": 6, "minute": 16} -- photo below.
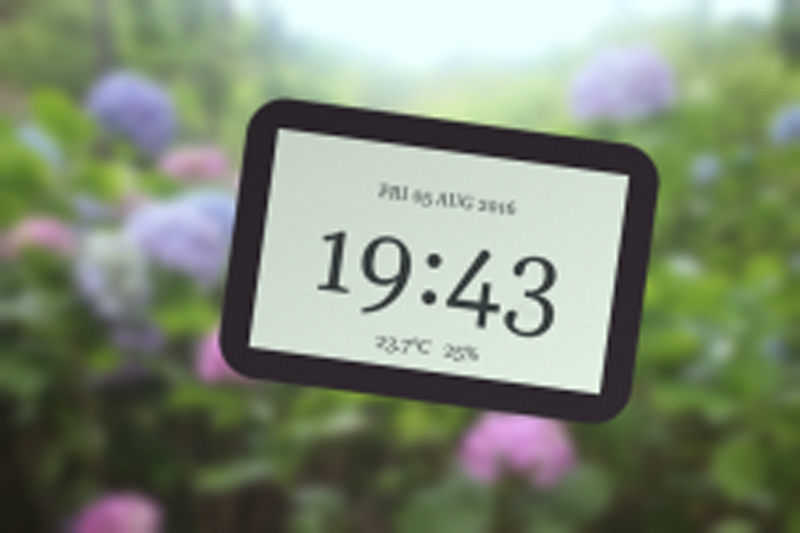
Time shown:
{"hour": 19, "minute": 43}
